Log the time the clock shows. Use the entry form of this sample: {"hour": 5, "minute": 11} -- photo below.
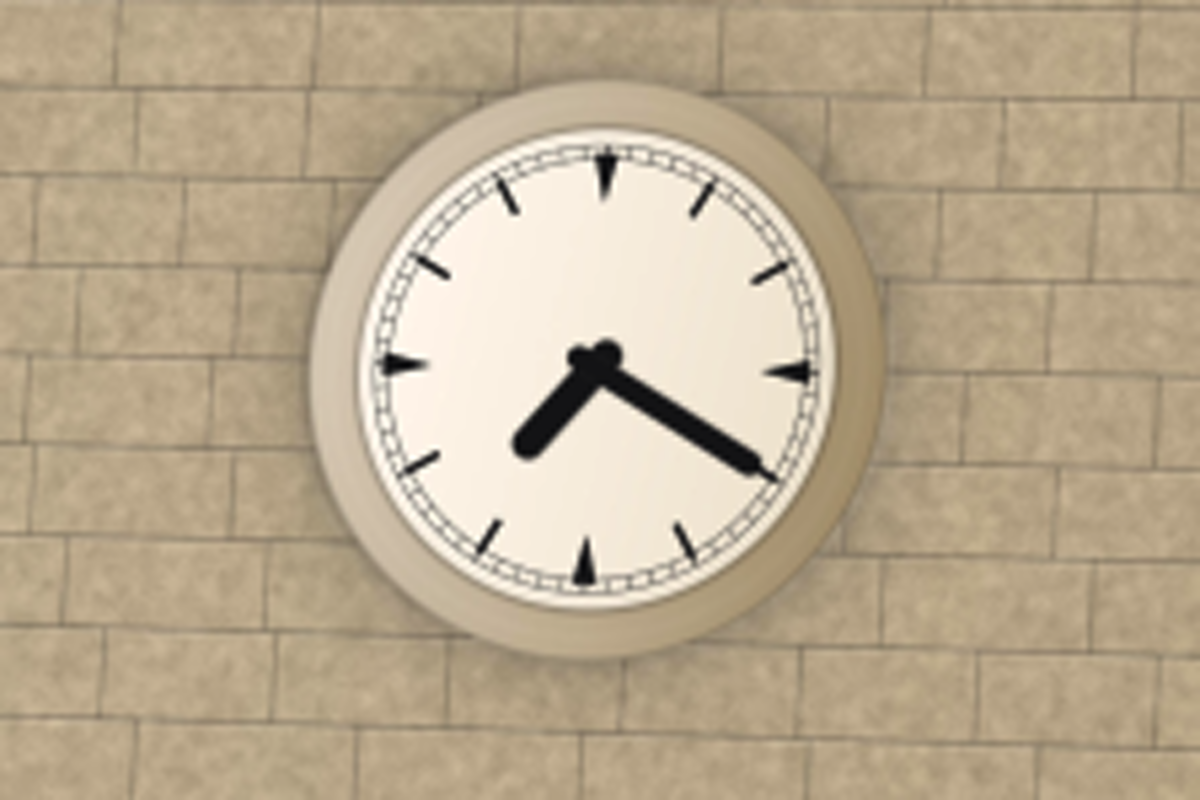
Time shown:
{"hour": 7, "minute": 20}
